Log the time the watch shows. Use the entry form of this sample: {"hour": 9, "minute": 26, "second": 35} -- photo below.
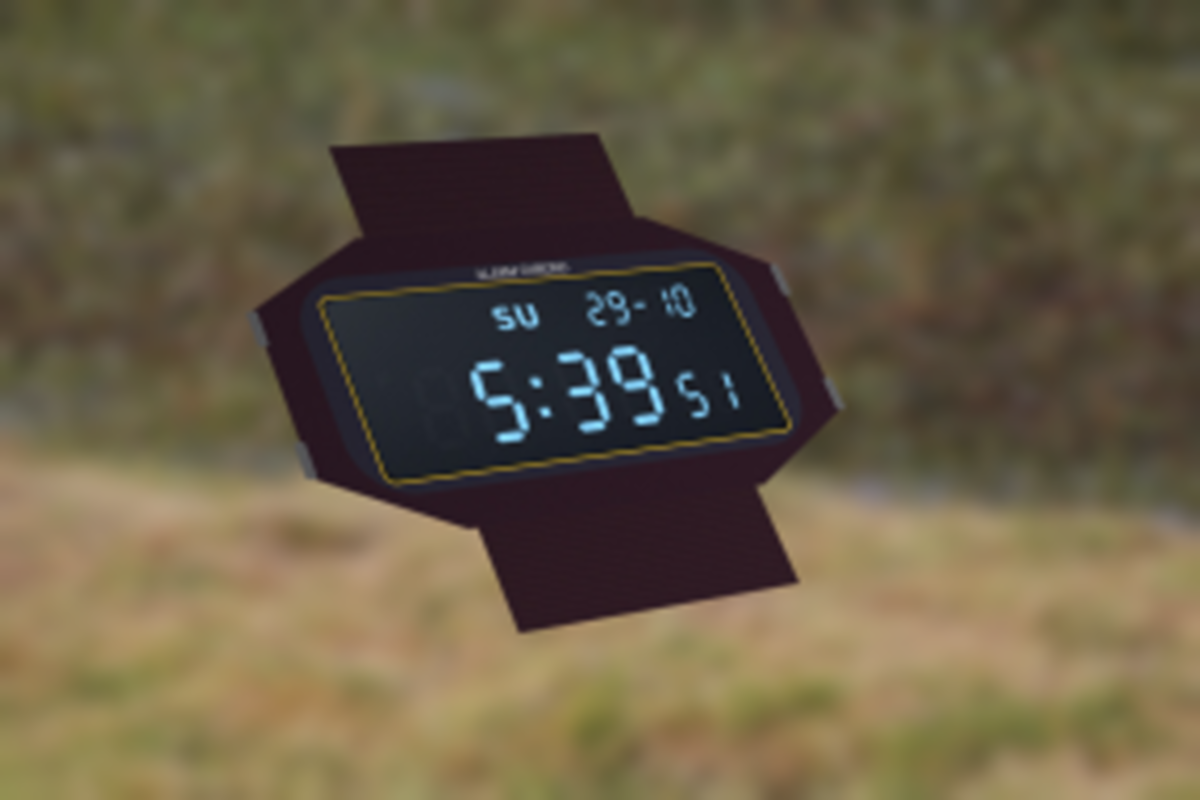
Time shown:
{"hour": 5, "minute": 39, "second": 51}
